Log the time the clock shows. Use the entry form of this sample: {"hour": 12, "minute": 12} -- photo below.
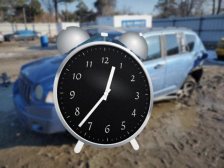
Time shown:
{"hour": 12, "minute": 37}
